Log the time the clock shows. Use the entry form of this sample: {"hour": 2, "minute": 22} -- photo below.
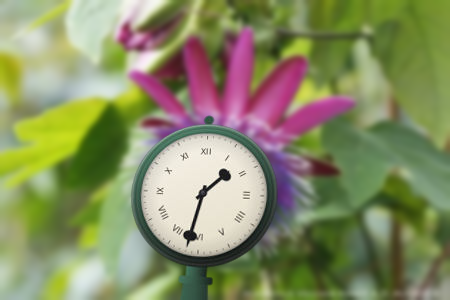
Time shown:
{"hour": 1, "minute": 32}
